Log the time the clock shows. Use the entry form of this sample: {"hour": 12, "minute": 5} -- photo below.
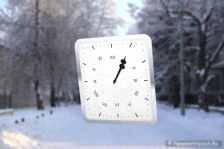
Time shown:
{"hour": 1, "minute": 5}
